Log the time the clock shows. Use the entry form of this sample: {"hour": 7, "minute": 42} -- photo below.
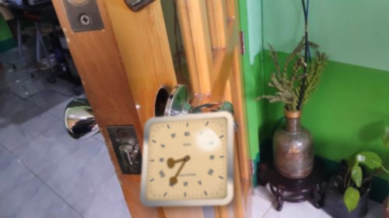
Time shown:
{"hour": 8, "minute": 35}
